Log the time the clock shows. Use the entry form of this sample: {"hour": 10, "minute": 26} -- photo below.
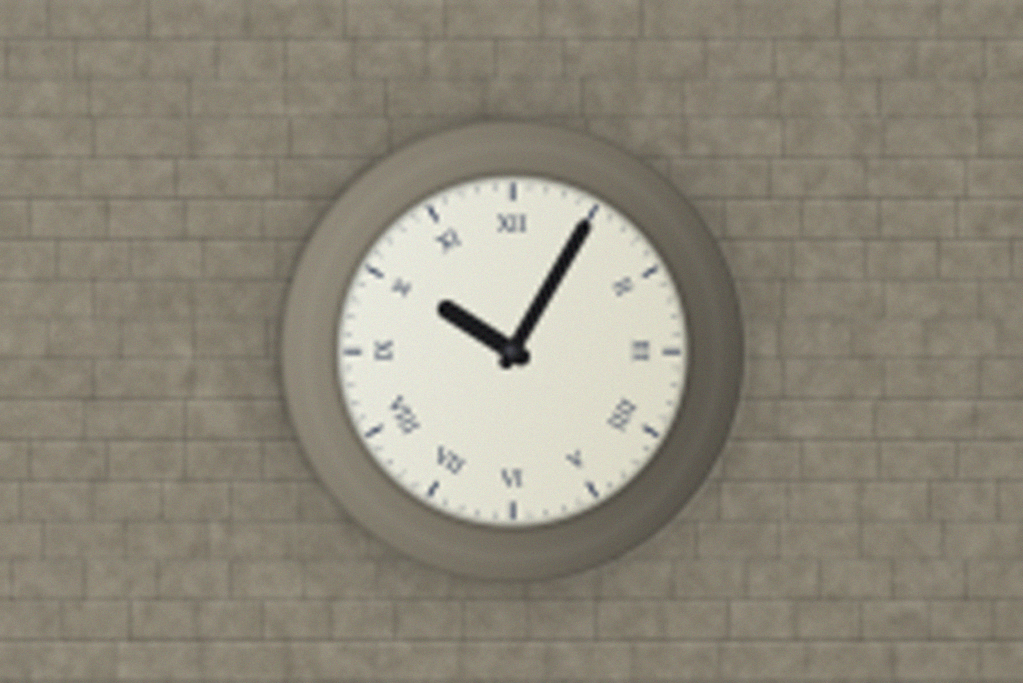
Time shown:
{"hour": 10, "minute": 5}
